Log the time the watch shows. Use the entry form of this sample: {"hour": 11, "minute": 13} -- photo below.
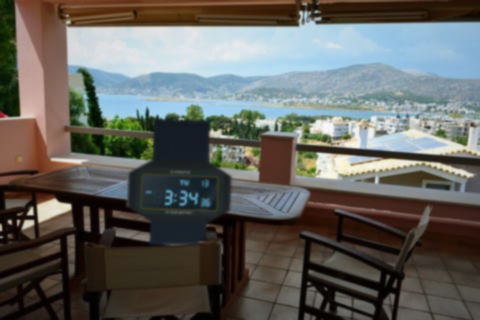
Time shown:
{"hour": 3, "minute": 34}
